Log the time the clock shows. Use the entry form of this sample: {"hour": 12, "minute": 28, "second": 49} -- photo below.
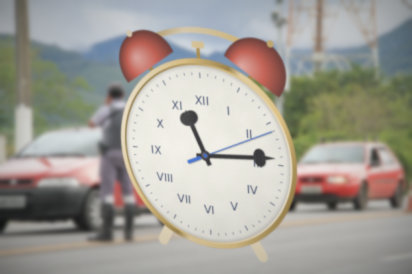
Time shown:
{"hour": 11, "minute": 14, "second": 11}
